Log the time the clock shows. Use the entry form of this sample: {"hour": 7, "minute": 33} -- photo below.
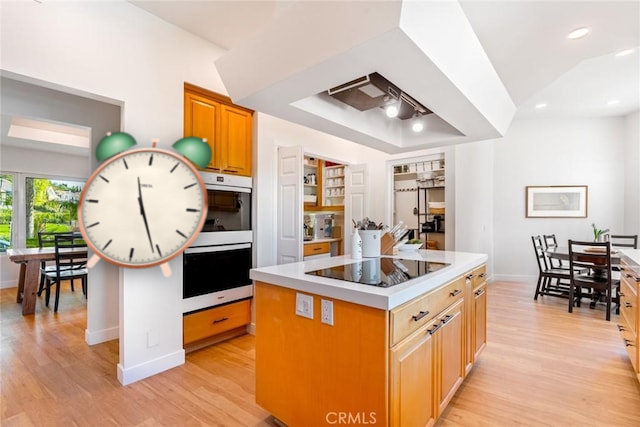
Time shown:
{"hour": 11, "minute": 26}
